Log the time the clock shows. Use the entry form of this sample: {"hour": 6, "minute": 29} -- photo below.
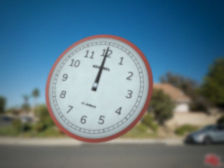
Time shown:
{"hour": 12, "minute": 0}
